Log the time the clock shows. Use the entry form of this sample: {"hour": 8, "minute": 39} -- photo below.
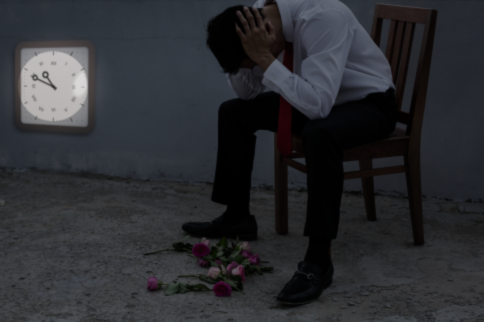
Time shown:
{"hour": 10, "minute": 49}
